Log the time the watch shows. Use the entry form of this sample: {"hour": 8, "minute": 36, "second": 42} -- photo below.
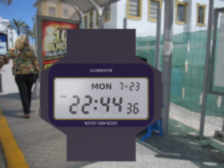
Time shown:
{"hour": 22, "minute": 44, "second": 36}
